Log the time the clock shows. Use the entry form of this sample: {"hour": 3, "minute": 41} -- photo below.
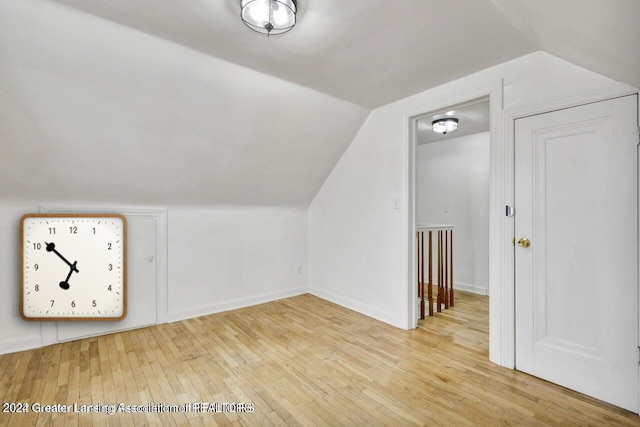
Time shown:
{"hour": 6, "minute": 52}
